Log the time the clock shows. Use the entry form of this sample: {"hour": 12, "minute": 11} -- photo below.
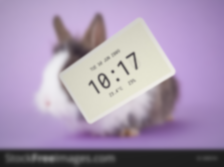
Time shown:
{"hour": 10, "minute": 17}
